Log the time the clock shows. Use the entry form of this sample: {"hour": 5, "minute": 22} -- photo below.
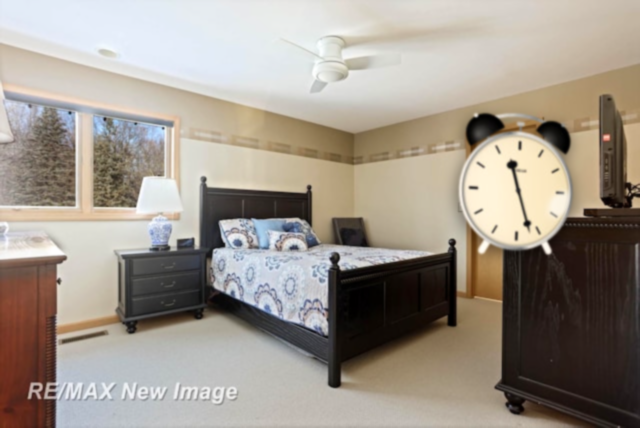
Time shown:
{"hour": 11, "minute": 27}
